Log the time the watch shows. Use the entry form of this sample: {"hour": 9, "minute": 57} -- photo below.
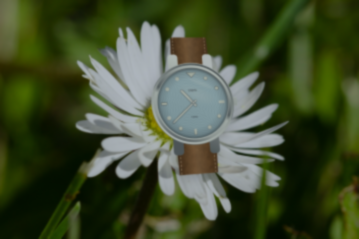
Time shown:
{"hour": 10, "minute": 38}
